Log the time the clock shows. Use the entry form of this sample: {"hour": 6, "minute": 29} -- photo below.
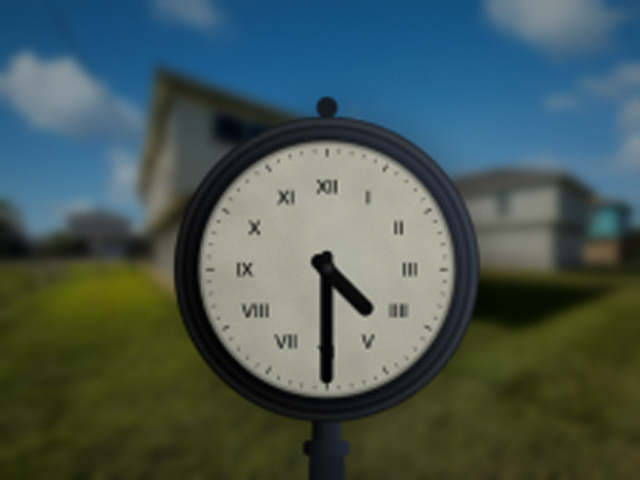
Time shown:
{"hour": 4, "minute": 30}
